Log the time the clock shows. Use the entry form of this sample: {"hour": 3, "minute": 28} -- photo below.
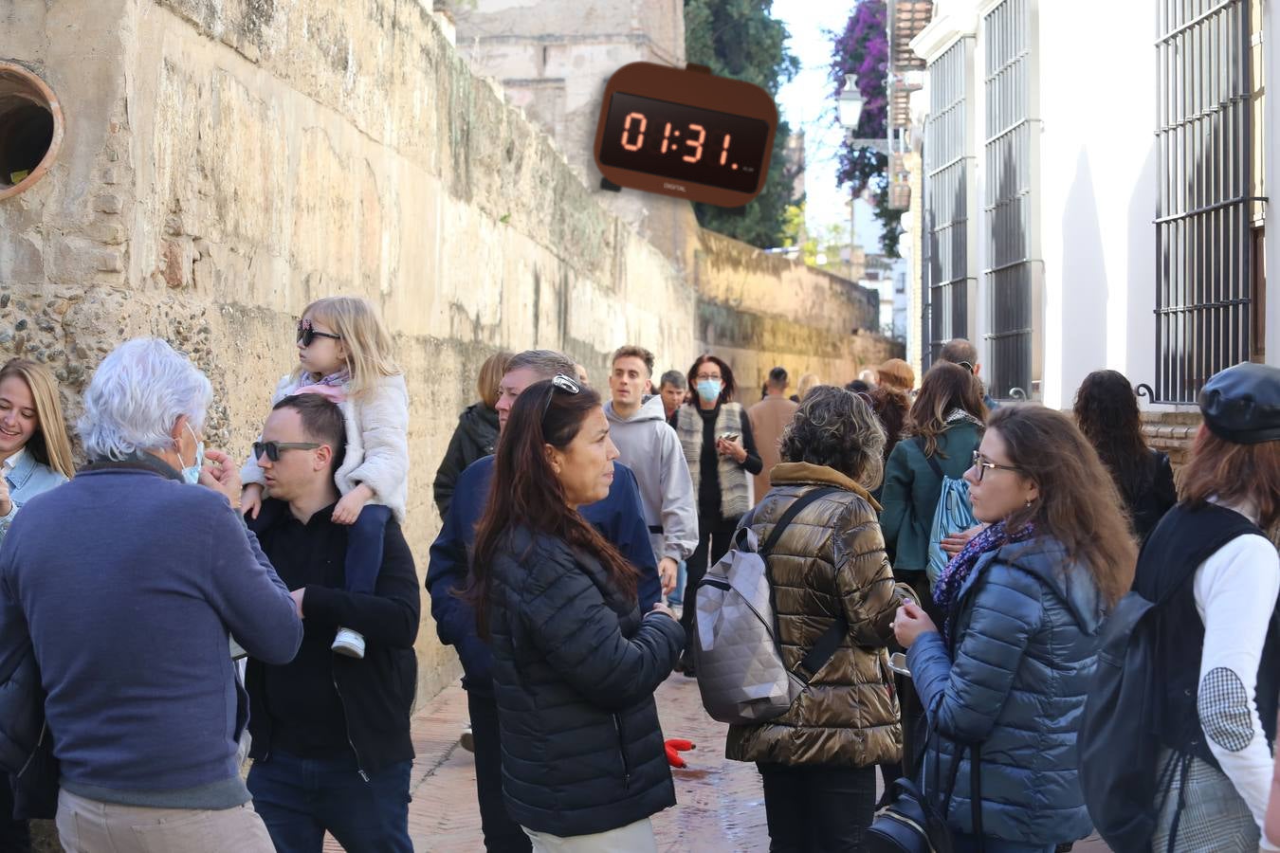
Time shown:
{"hour": 1, "minute": 31}
